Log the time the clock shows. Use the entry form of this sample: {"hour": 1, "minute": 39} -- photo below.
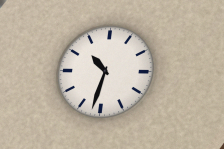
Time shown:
{"hour": 10, "minute": 32}
